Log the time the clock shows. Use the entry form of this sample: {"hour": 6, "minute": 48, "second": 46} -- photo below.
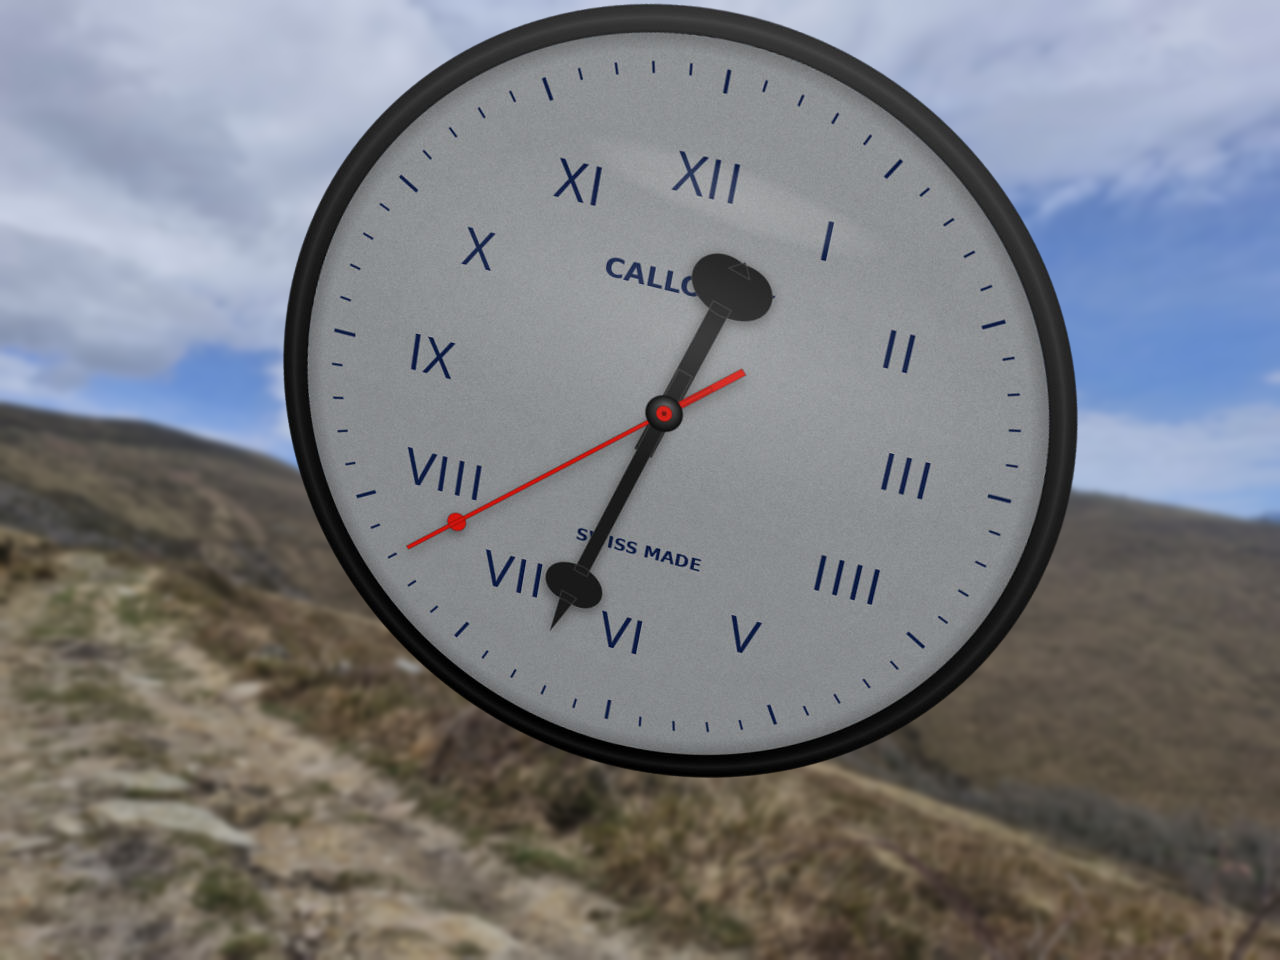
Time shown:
{"hour": 12, "minute": 32, "second": 38}
